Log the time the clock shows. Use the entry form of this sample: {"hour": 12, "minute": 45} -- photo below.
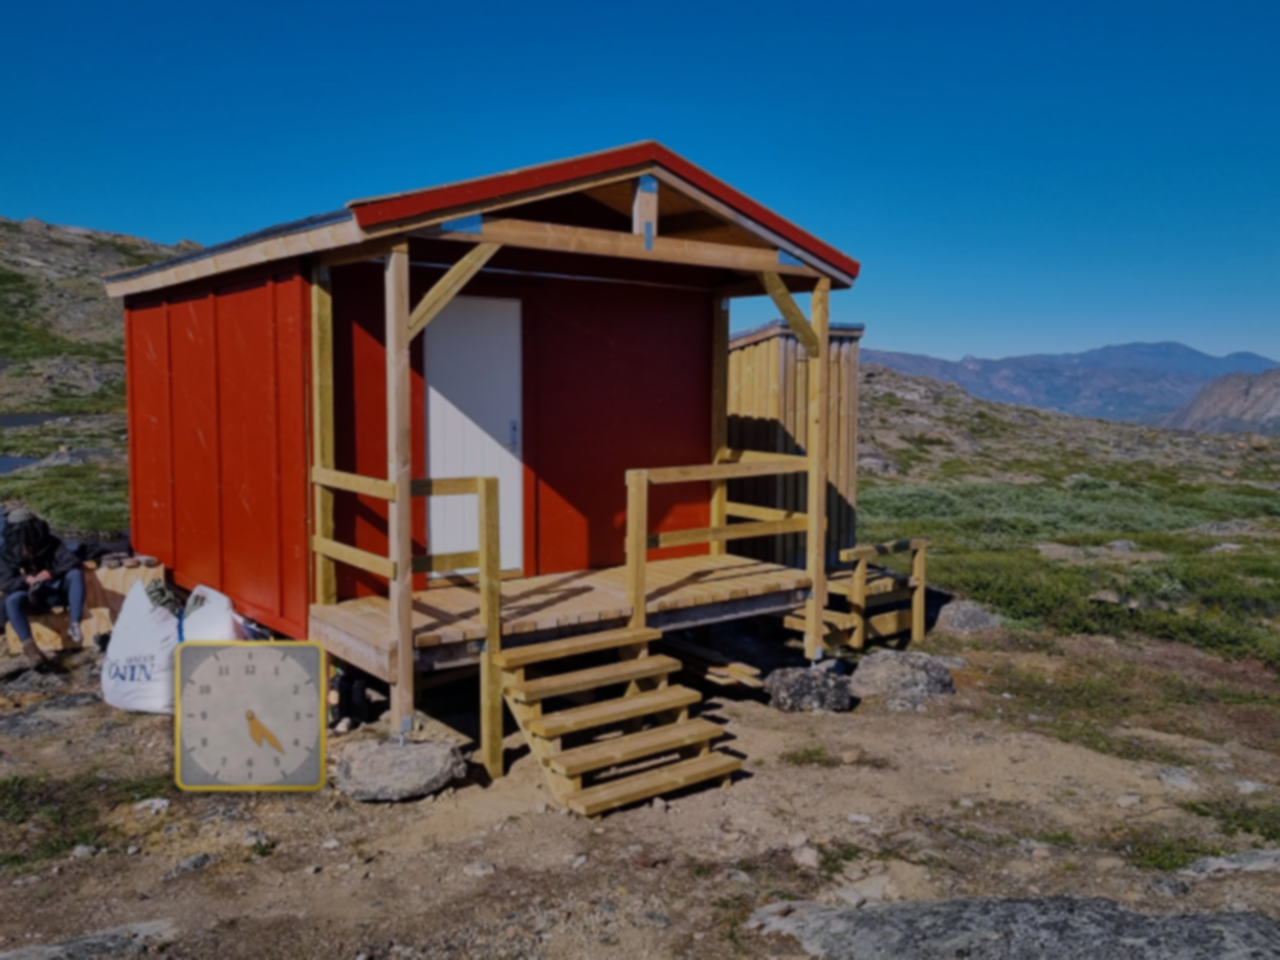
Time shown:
{"hour": 5, "minute": 23}
